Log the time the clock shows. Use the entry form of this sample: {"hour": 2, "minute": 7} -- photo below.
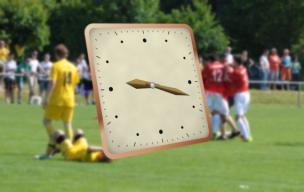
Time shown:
{"hour": 9, "minute": 18}
